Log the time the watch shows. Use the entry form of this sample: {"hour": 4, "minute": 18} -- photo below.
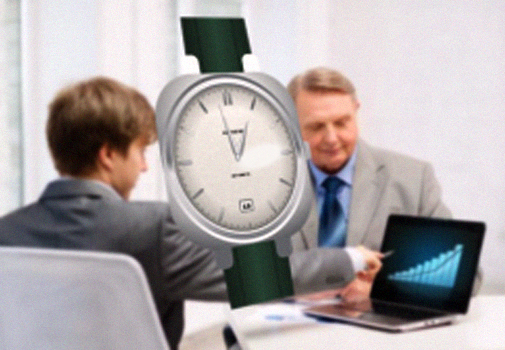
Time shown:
{"hour": 12, "minute": 58}
